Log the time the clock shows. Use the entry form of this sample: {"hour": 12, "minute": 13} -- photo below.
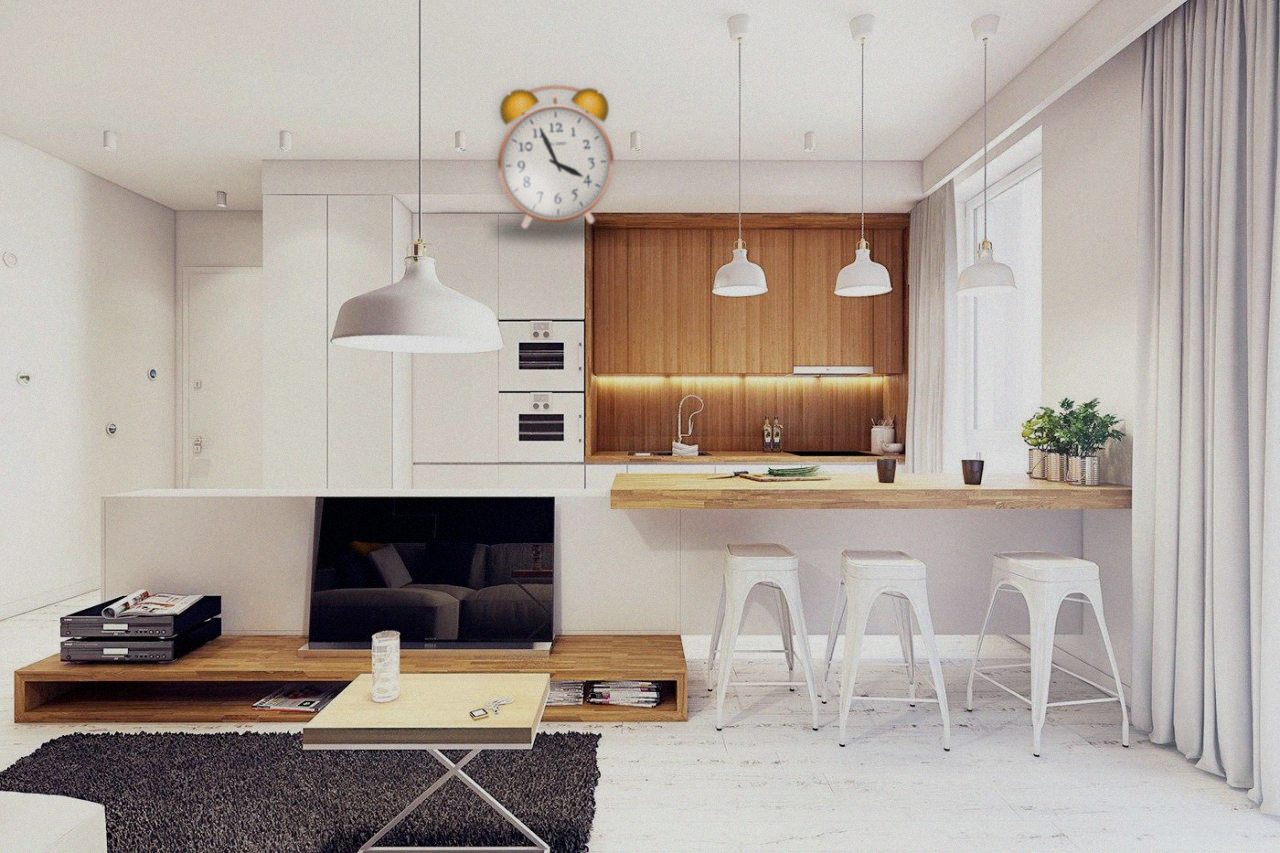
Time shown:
{"hour": 3, "minute": 56}
